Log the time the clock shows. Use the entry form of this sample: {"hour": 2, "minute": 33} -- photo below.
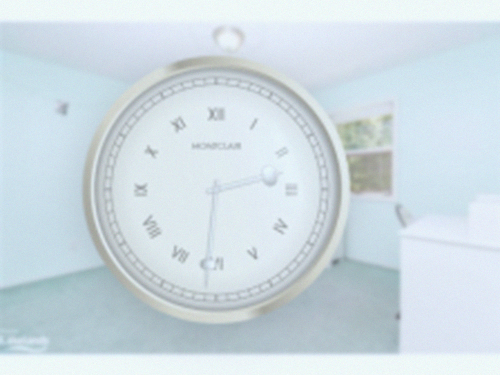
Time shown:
{"hour": 2, "minute": 31}
